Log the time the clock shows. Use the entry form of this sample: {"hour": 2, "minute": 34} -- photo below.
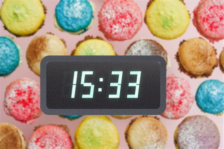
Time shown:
{"hour": 15, "minute": 33}
